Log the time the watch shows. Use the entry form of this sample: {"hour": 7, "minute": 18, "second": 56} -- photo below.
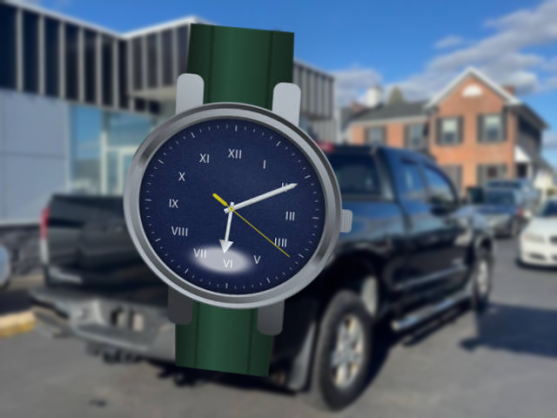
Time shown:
{"hour": 6, "minute": 10, "second": 21}
